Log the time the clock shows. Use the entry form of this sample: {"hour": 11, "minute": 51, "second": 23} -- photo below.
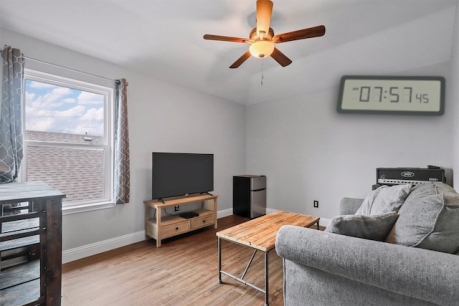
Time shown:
{"hour": 7, "minute": 57, "second": 45}
